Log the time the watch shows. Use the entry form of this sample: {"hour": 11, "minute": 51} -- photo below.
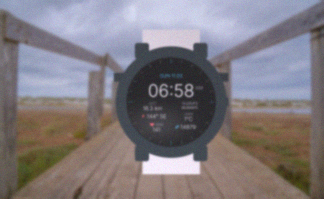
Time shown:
{"hour": 6, "minute": 58}
